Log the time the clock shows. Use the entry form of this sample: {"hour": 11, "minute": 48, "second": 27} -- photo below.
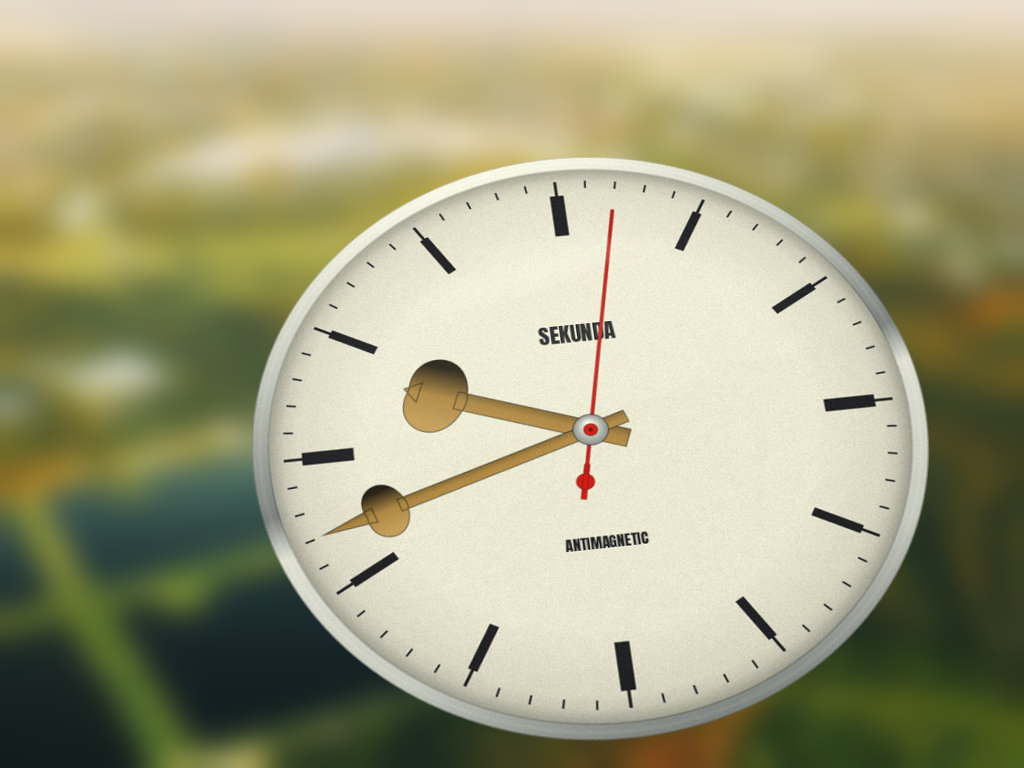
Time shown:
{"hour": 9, "minute": 42, "second": 2}
